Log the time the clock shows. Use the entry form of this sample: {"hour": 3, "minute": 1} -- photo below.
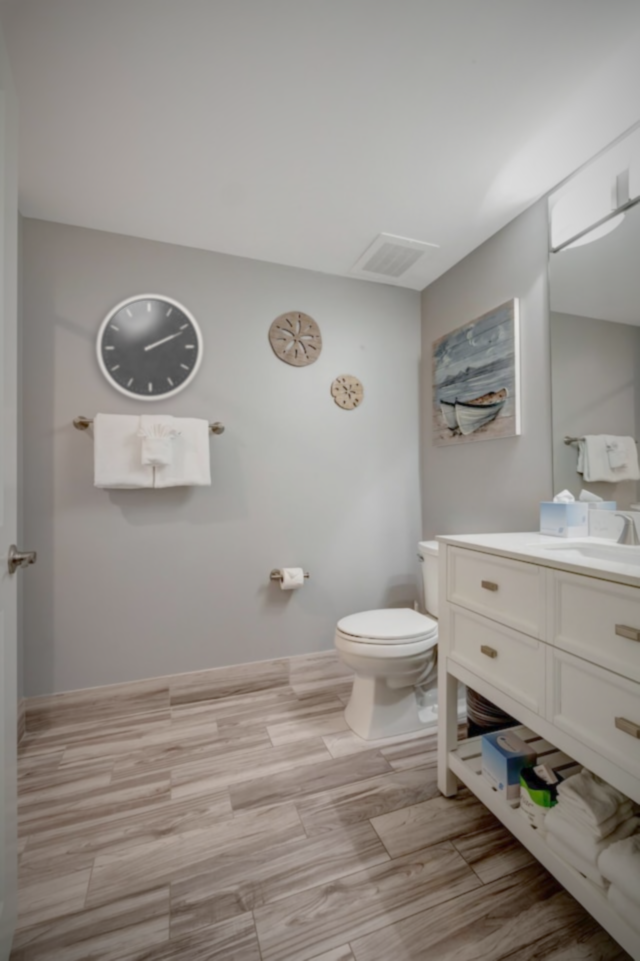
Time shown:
{"hour": 2, "minute": 11}
